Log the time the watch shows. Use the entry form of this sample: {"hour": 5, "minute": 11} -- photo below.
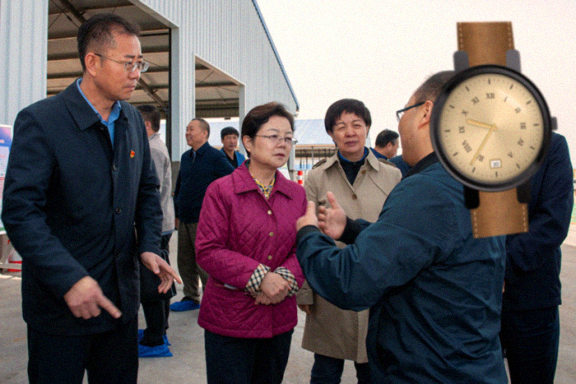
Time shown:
{"hour": 9, "minute": 36}
